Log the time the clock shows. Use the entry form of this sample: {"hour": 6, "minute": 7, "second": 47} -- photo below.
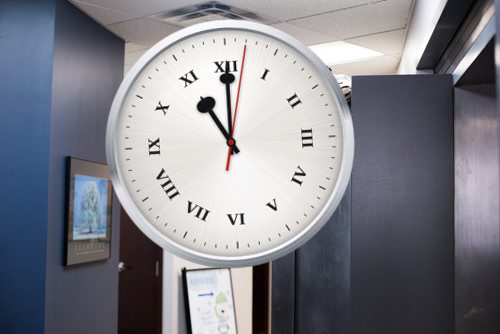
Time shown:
{"hour": 11, "minute": 0, "second": 2}
